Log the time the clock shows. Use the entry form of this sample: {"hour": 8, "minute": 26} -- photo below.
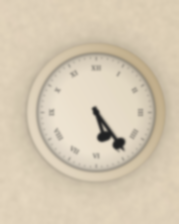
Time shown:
{"hour": 5, "minute": 24}
